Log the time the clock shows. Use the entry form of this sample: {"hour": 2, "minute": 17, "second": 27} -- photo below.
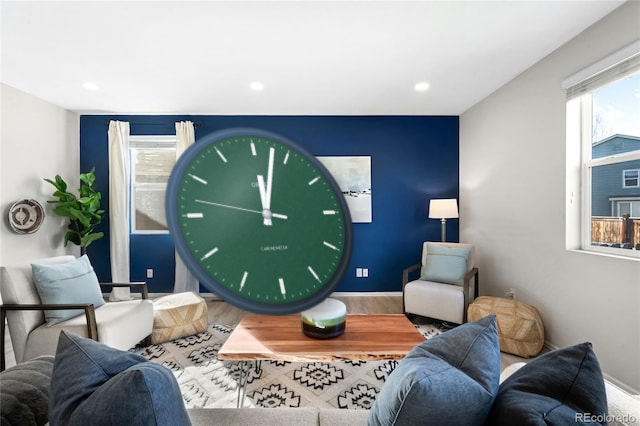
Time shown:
{"hour": 12, "minute": 2, "second": 47}
